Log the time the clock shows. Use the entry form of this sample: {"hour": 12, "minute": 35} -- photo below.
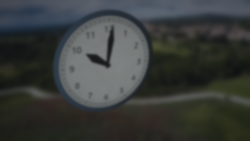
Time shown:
{"hour": 10, "minute": 1}
